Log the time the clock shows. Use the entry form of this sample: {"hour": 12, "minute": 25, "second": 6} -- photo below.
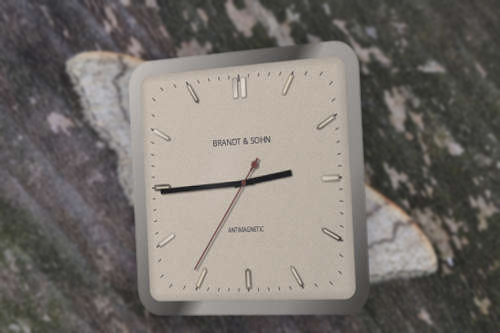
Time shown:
{"hour": 2, "minute": 44, "second": 36}
